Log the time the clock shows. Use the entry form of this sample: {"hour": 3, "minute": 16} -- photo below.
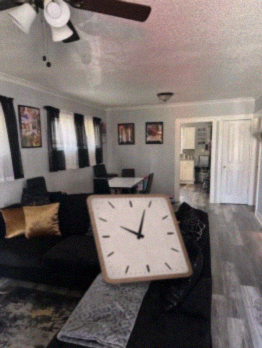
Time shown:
{"hour": 10, "minute": 4}
